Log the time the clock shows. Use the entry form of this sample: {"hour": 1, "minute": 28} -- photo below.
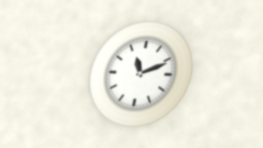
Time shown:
{"hour": 11, "minute": 11}
